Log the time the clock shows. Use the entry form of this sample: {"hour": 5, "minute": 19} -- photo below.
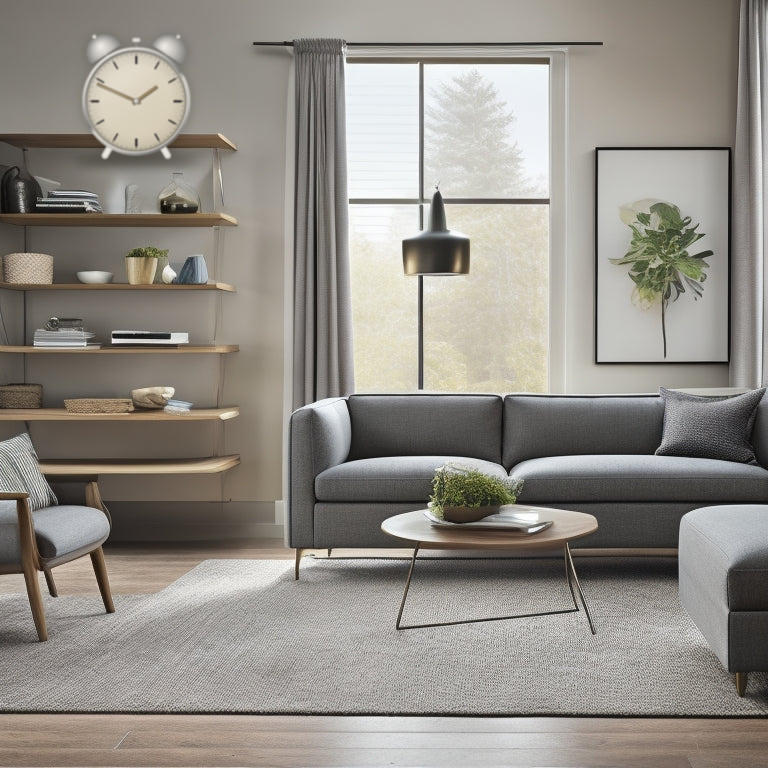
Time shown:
{"hour": 1, "minute": 49}
